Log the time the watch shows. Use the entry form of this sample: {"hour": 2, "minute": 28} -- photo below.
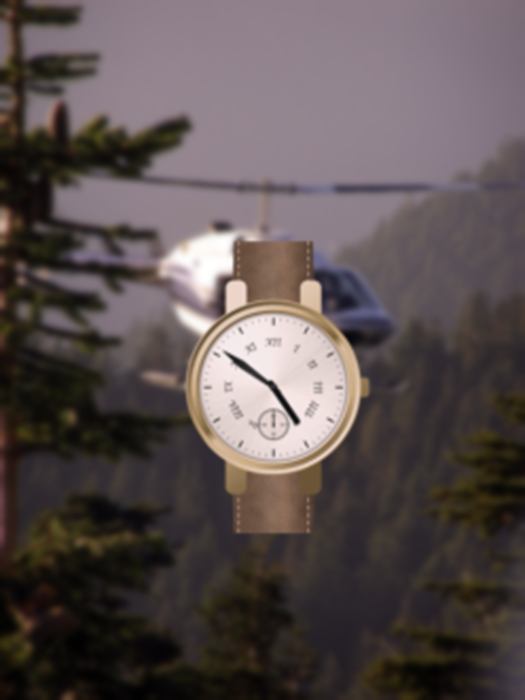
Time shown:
{"hour": 4, "minute": 51}
